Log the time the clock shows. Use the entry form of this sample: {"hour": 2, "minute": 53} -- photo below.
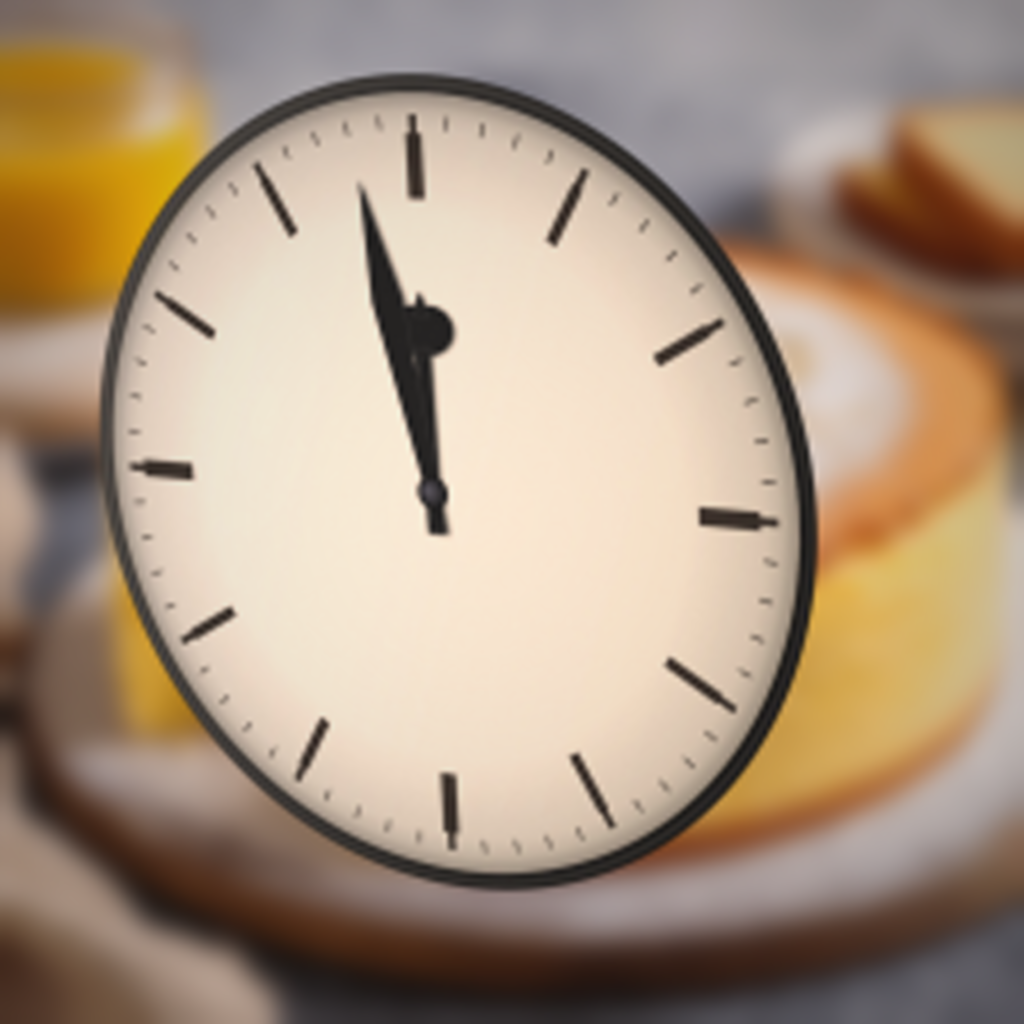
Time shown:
{"hour": 11, "minute": 58}
